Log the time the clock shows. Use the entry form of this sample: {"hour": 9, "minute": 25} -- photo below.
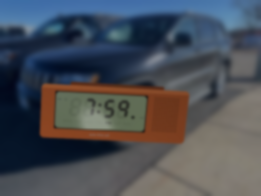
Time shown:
{"hour": 7, "minute": 59}
